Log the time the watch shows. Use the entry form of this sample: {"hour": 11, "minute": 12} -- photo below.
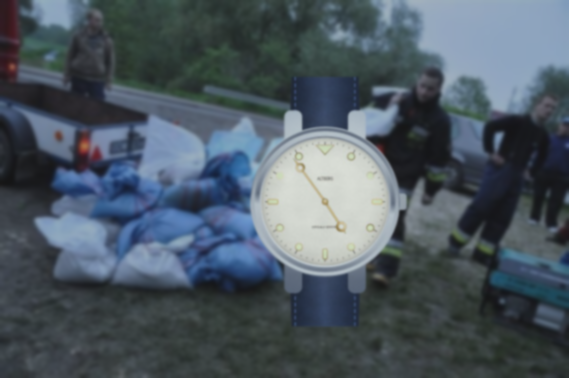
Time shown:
{"hour": 4, "minute": 54}
